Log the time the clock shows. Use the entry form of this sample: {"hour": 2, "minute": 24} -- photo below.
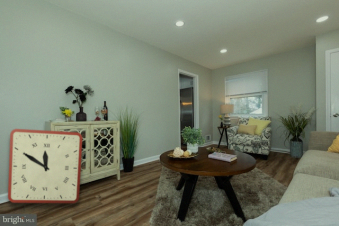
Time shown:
{"hour": 11, "minute": 50}
